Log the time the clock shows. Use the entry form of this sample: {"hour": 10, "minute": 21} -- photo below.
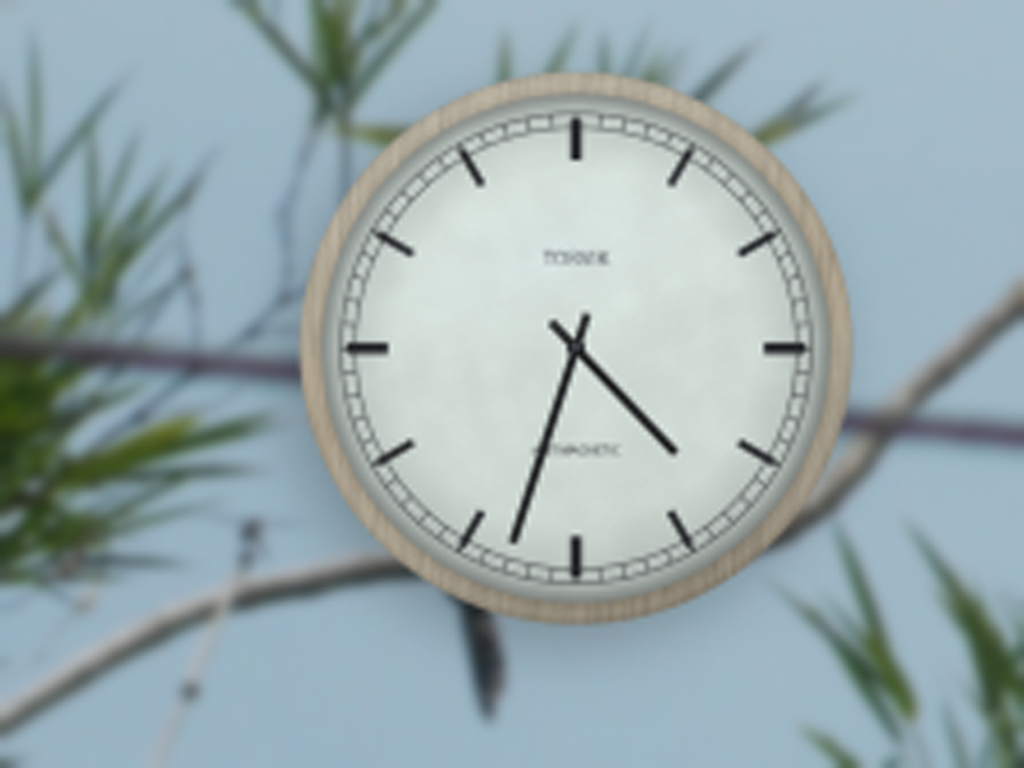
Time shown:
{"hour": 4, "minute": 33}
